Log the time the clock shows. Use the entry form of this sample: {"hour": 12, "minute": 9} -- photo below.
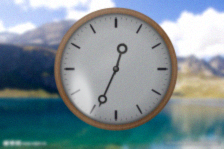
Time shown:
{"hour": 12, "minute": 34}
